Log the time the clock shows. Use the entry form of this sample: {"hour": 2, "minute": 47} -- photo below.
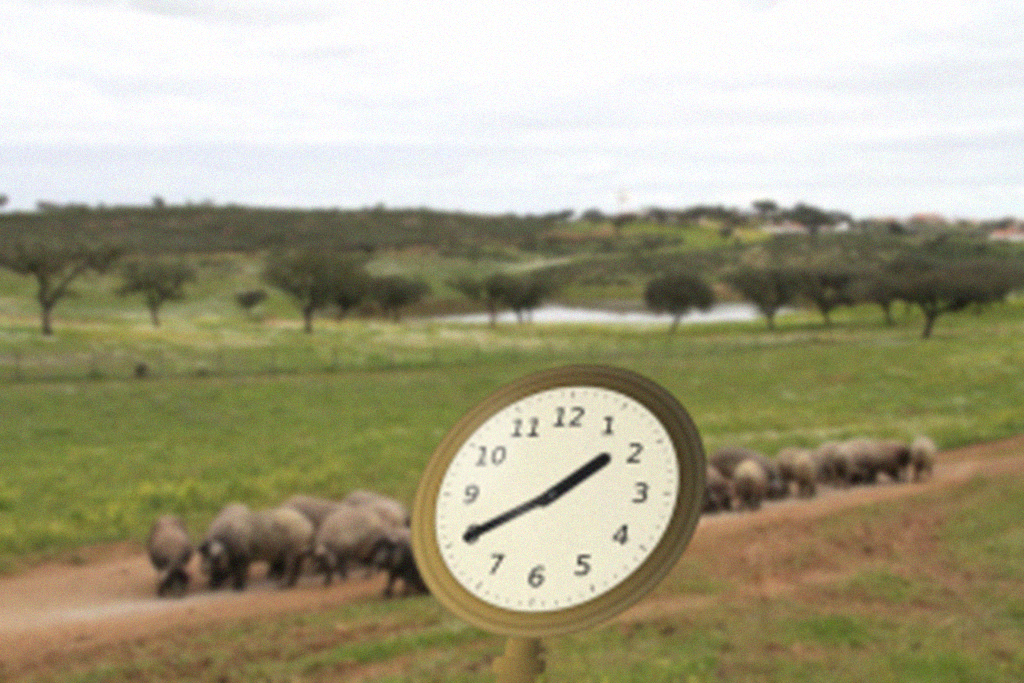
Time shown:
{"hour": 1, "minute": 40}
